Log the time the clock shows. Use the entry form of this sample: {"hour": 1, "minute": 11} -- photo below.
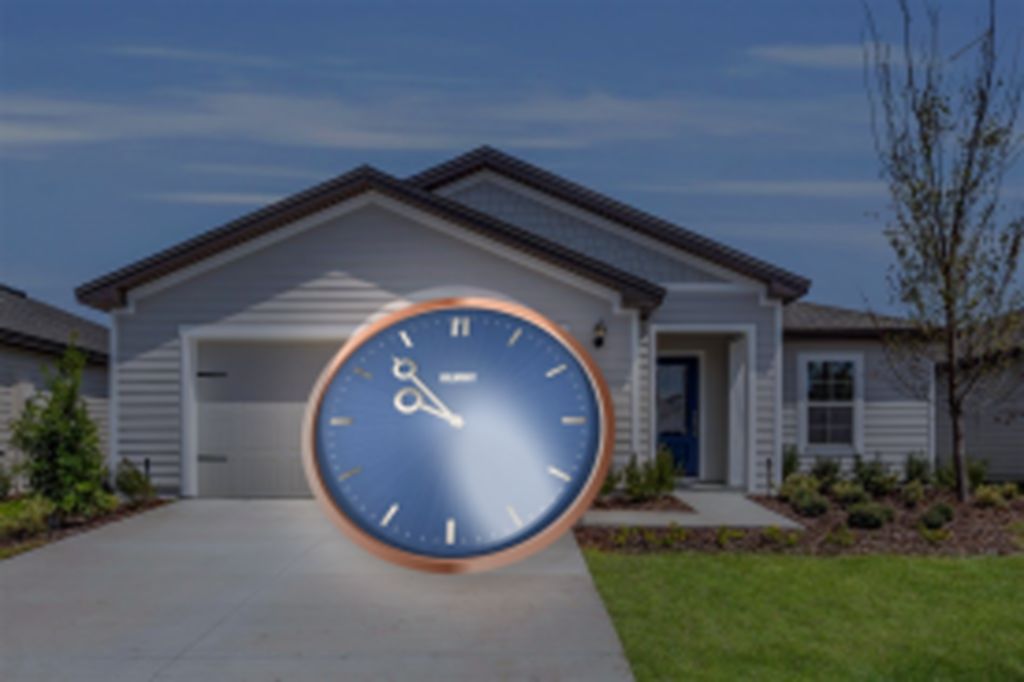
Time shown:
{"hour": 9, "minute": 53}
